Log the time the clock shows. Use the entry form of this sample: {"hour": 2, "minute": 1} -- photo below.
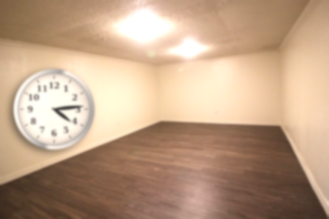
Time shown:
{"hour": 4, "minute": 14}
